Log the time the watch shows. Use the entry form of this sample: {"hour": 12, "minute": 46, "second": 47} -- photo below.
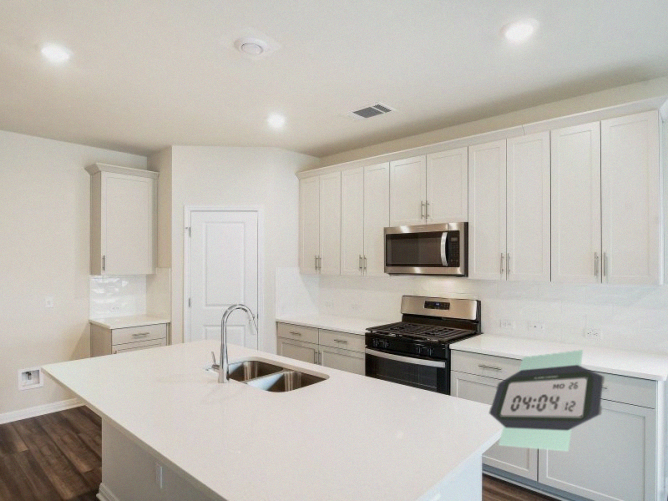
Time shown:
{"hour": 4, "minute": 4, "second": 12}
